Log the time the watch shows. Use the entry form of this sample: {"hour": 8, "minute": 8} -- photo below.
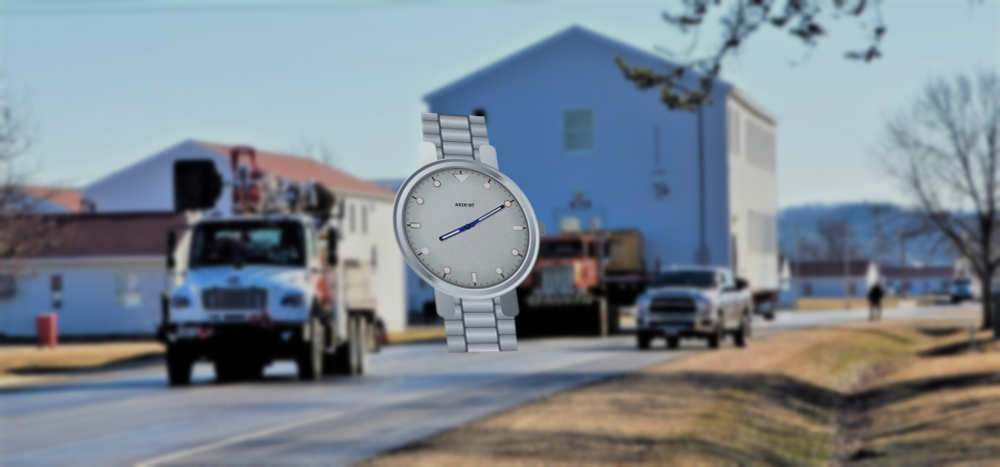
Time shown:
{"hour": 8, "minute": 10}
